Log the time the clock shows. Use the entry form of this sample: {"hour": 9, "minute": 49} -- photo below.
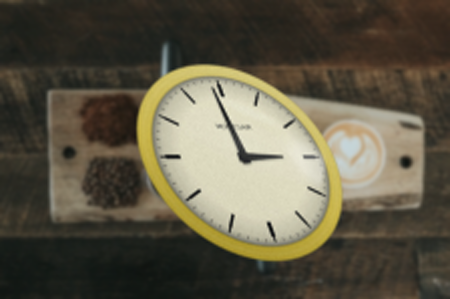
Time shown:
{"hour": 2, "minute": 59}
